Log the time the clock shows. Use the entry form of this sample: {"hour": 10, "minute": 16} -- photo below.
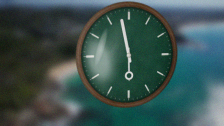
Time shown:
{"hour": 5, "minute": 58}
